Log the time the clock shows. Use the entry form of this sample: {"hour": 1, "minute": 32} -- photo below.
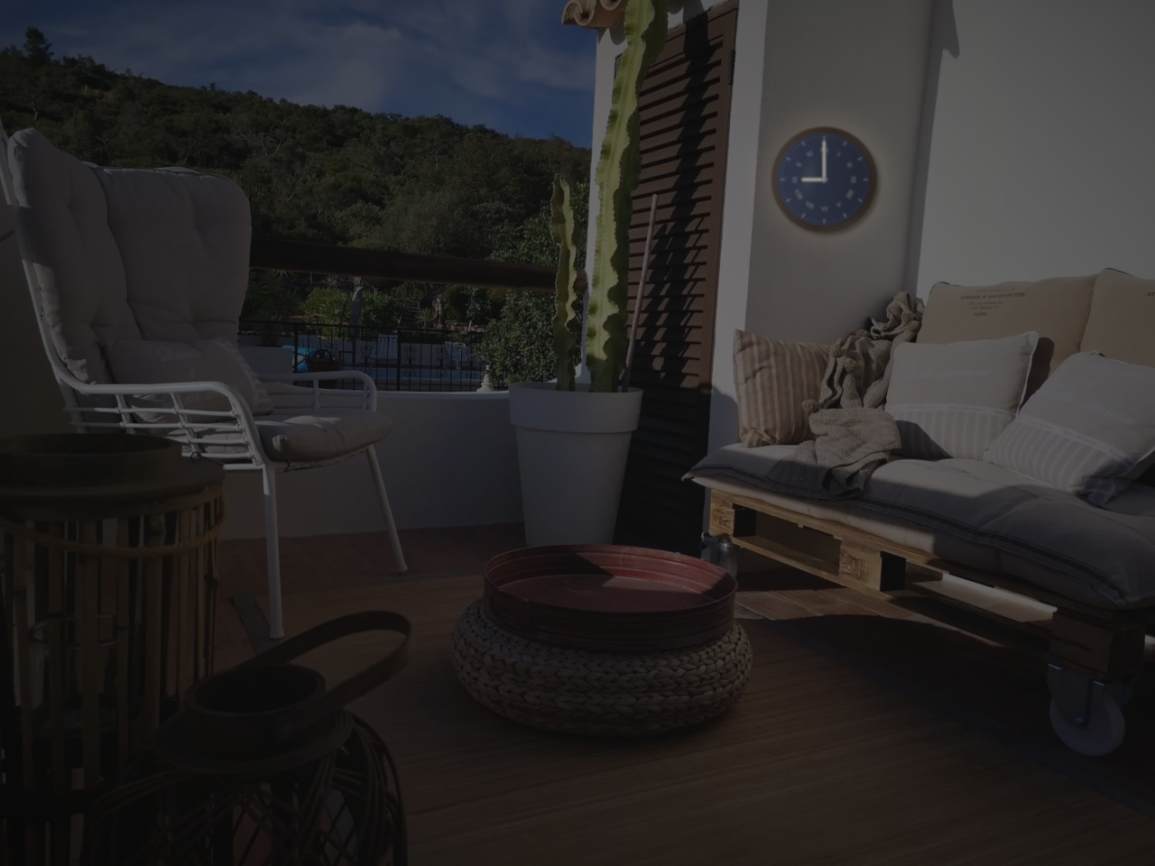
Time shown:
{"hour": 9, "minute": 0}
